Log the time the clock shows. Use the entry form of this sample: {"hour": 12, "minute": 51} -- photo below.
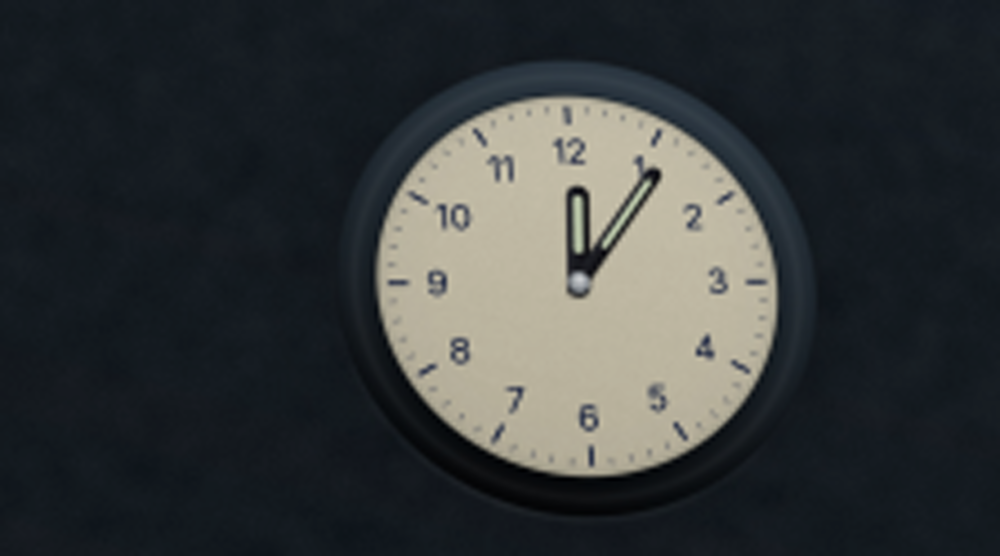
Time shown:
{"hour": 12, "minute": 6}
